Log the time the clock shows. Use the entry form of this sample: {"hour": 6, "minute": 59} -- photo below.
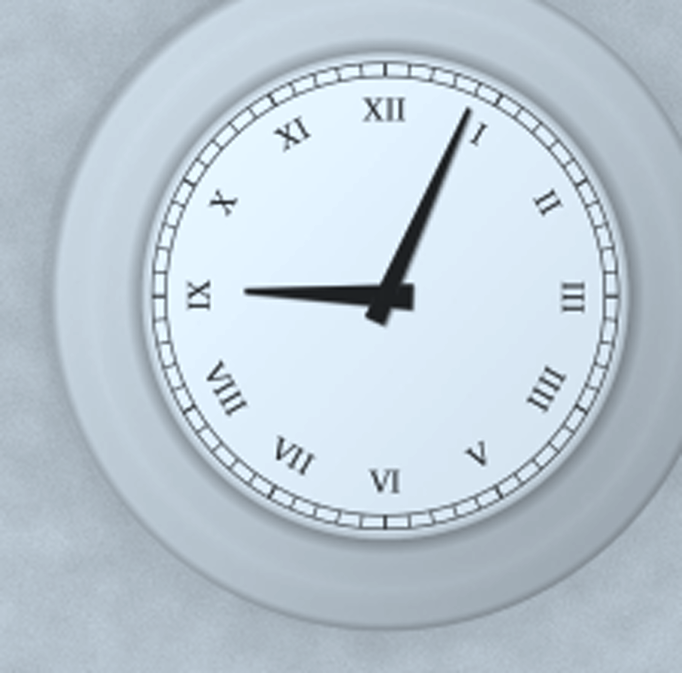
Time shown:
{"hour": 9, "minute": 4}
